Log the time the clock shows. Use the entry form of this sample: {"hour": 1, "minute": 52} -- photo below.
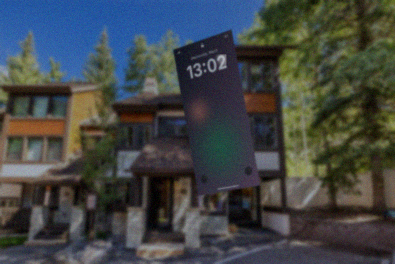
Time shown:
{"hour": 13, "minute": 2}
